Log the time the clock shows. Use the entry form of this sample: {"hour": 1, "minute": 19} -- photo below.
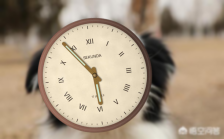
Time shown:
{"hour": 5, "minute": 54}
